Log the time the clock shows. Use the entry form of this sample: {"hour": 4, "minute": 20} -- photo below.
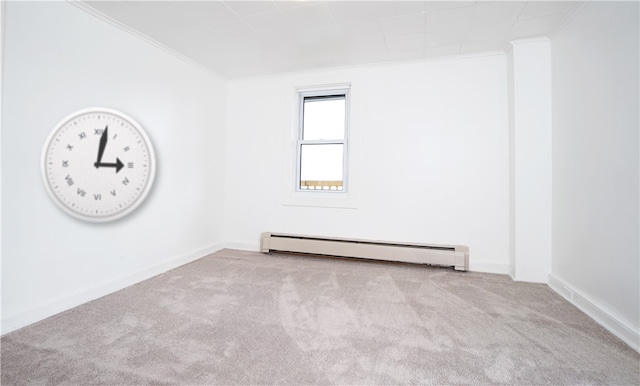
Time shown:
{"hour": 3, "minute": 2}
